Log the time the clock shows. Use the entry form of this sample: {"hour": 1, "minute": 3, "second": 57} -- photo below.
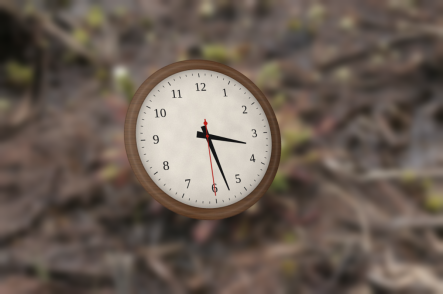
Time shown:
{"hour": 3, "minute": 27, "second": 30}
